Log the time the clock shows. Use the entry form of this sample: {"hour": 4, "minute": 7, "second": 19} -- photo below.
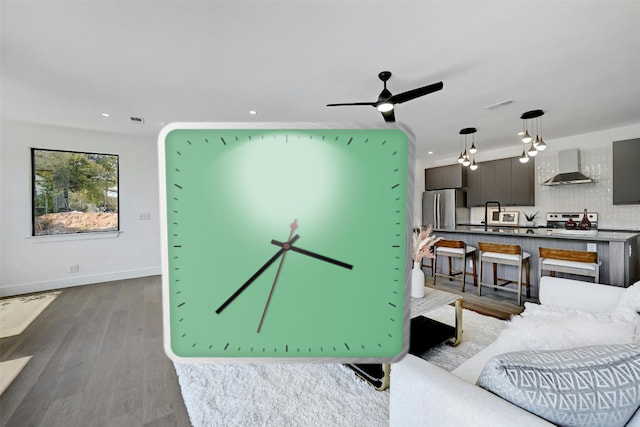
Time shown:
{"hour": 3, "minute": 37, "second": 33}
